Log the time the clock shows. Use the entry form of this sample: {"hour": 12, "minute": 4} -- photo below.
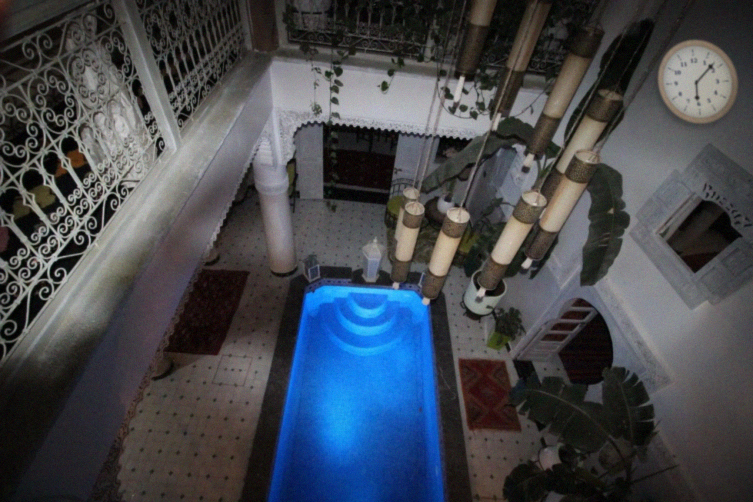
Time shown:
{"hour": 6, "minute": 8}
